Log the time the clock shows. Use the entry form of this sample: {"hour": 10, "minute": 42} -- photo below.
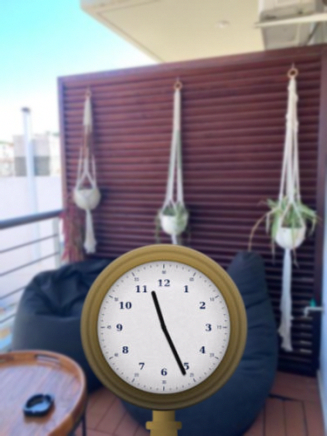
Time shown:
{"hour": 11, "minute": 26}
